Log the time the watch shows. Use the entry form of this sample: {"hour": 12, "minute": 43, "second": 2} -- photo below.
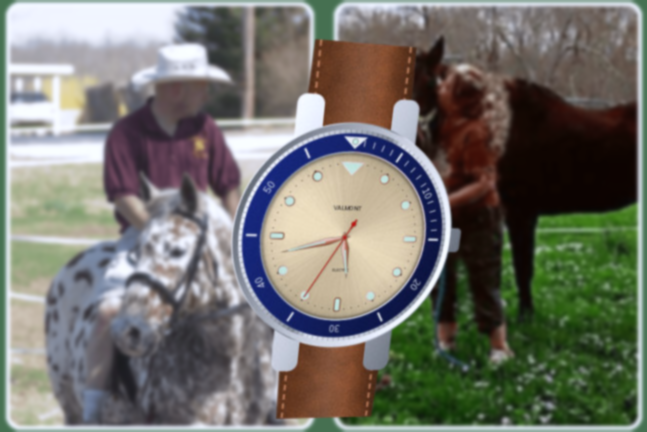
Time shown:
{"hour": 5, "minute": 42, "second": 35}
